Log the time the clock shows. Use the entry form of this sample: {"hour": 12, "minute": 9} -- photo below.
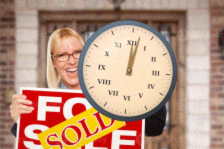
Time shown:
{"hour": 12, "minute": 2}
